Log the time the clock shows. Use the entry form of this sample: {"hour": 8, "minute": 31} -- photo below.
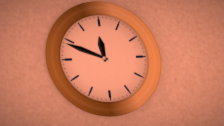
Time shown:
{"hour": 11, "minute": 49}
